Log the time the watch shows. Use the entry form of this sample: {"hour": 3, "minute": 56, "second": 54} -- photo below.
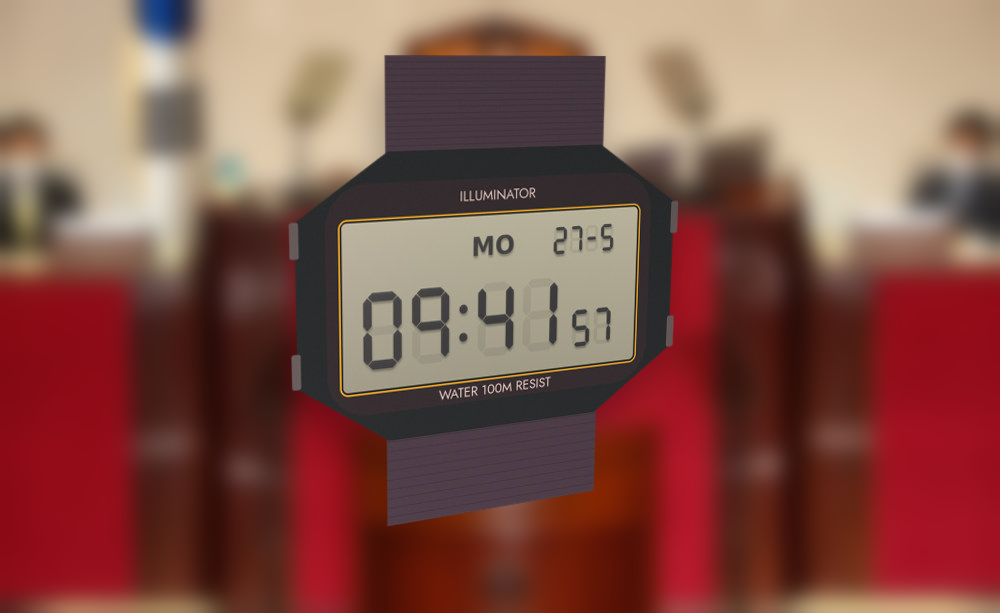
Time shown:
{"hour": 9, "minute": 41, "second": 57}
